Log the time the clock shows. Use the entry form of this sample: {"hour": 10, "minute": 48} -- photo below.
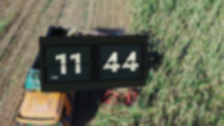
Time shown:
{"hour": 11, "minute": 44}
